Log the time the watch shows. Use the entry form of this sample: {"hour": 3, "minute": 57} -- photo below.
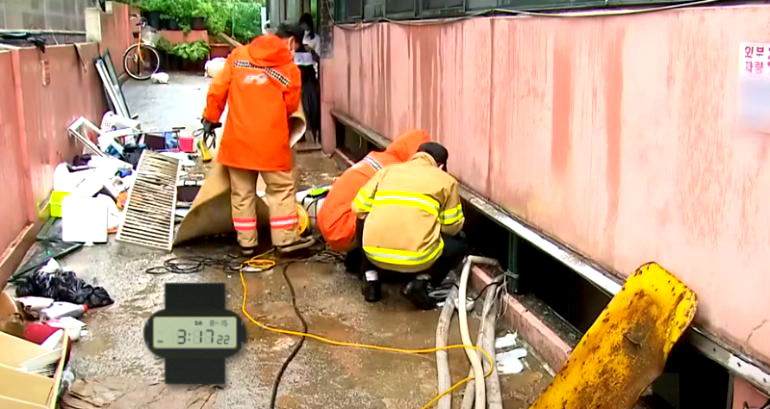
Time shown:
{"hour": 3, "minute": 17}
